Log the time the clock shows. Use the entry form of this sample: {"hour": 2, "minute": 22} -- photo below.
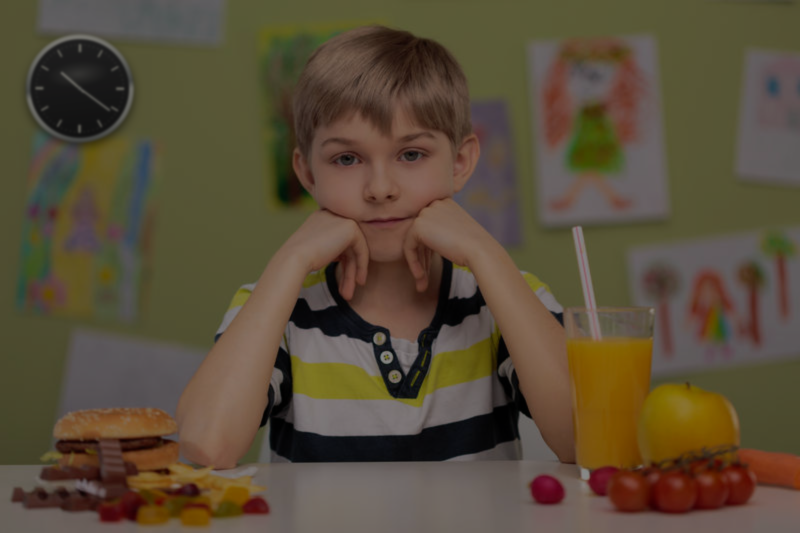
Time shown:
{"hour": 10, "minute": 21}
